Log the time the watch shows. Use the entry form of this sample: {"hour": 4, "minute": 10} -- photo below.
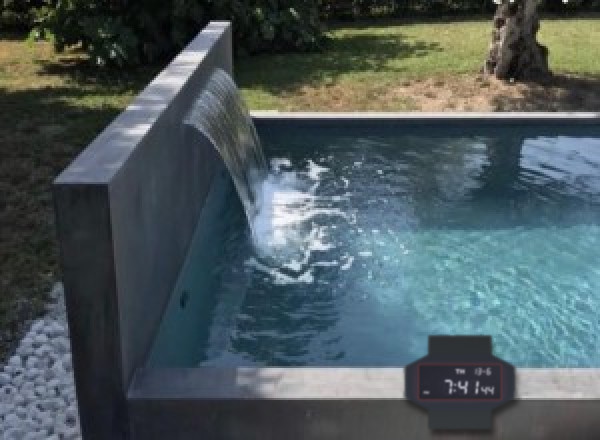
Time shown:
{"hour": 7, "minute": 41}
